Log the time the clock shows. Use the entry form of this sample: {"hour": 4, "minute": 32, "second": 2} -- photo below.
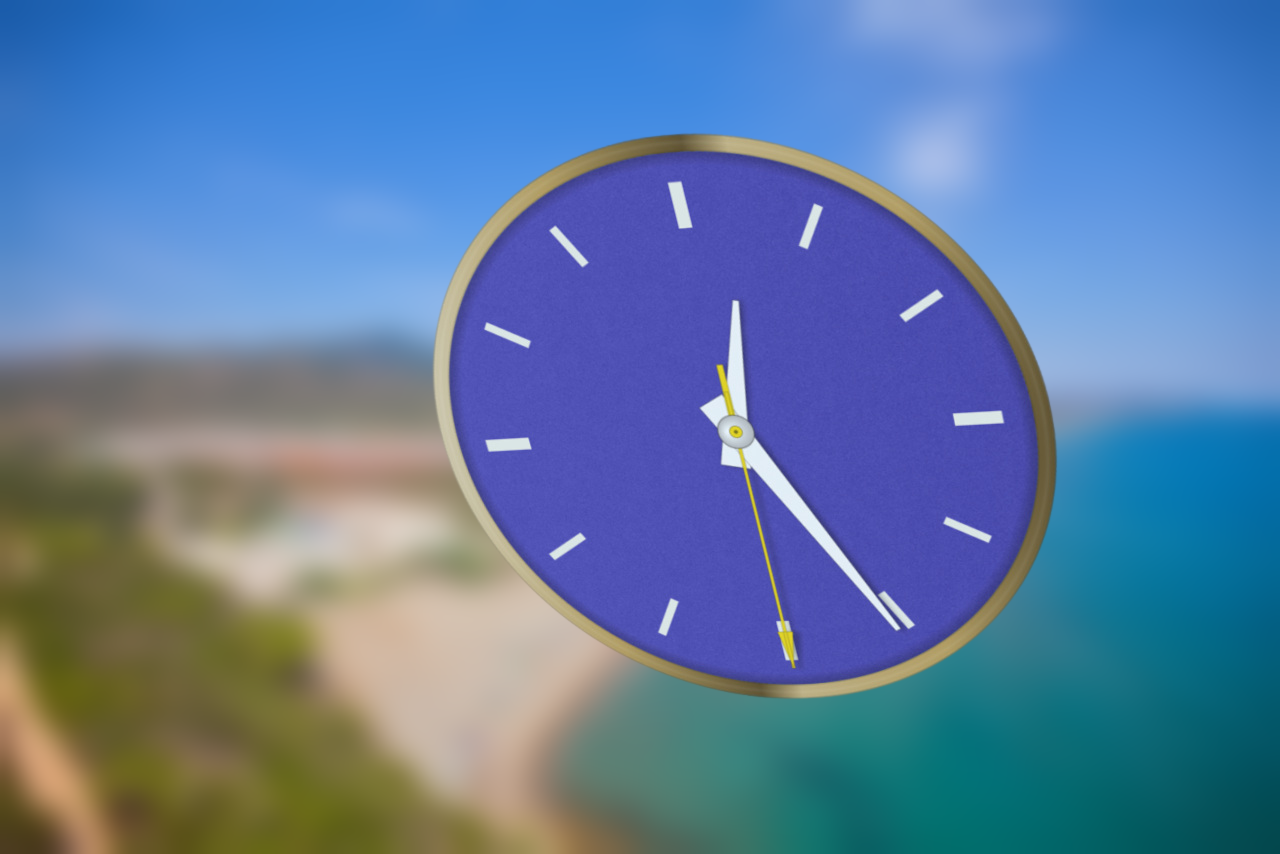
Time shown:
{"hour": 12, "minute": 25, "second": 30}
